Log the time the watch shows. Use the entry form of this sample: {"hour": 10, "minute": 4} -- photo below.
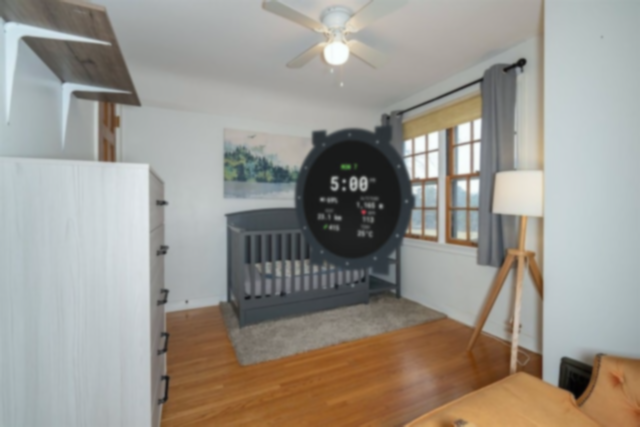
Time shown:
{"hour": 5, "minute": 0}
